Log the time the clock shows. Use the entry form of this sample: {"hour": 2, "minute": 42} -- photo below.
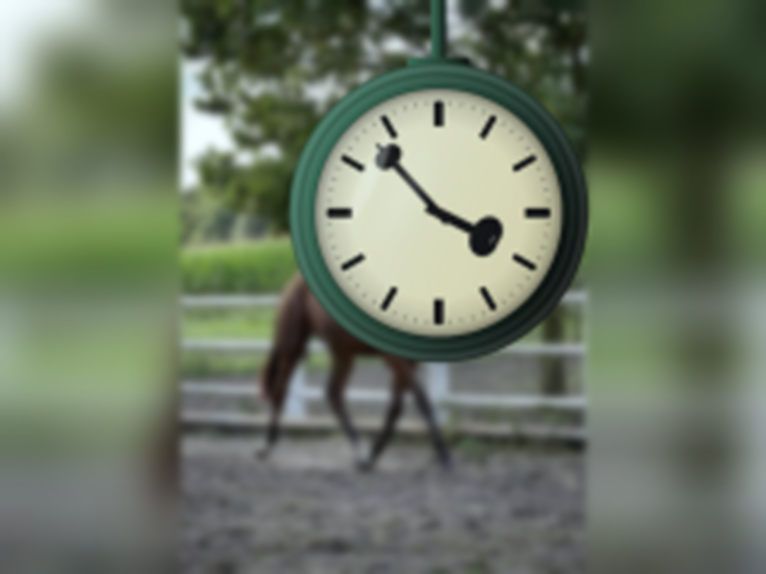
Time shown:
{"hour": 3, "minute": 53}
